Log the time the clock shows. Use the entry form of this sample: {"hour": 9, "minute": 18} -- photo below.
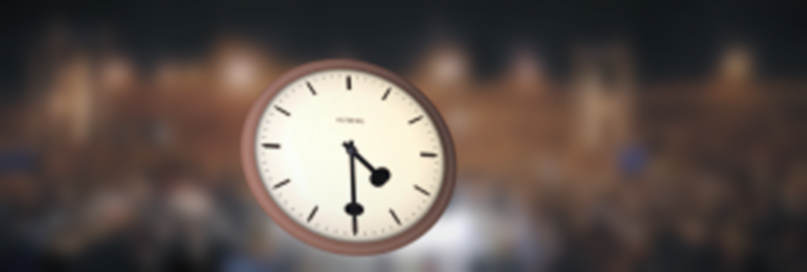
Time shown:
{"hour": 4, "minute": 30}
